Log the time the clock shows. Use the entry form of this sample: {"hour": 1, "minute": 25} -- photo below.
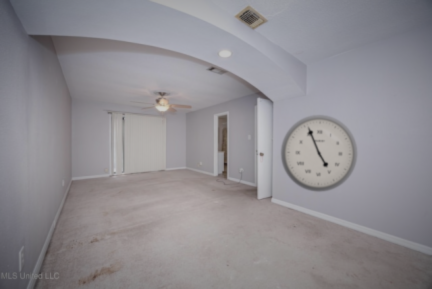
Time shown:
{"hour": 4, "minute": 56}
